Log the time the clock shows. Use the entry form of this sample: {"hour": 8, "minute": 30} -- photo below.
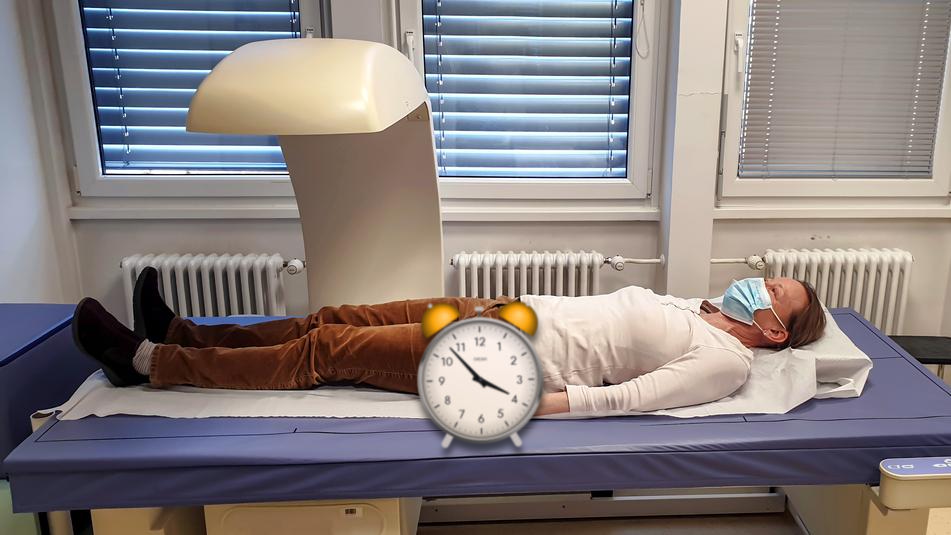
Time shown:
{"hour": 3, "minute": 53}
